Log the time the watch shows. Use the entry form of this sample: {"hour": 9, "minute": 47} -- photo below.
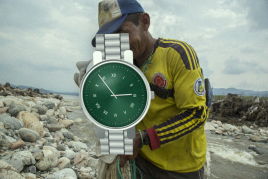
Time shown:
{"hour": 2, "minute": 54}
